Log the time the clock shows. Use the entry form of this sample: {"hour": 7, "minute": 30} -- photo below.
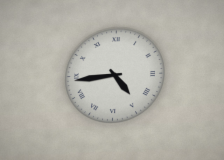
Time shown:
{"hour": 4, "minute": 44}
